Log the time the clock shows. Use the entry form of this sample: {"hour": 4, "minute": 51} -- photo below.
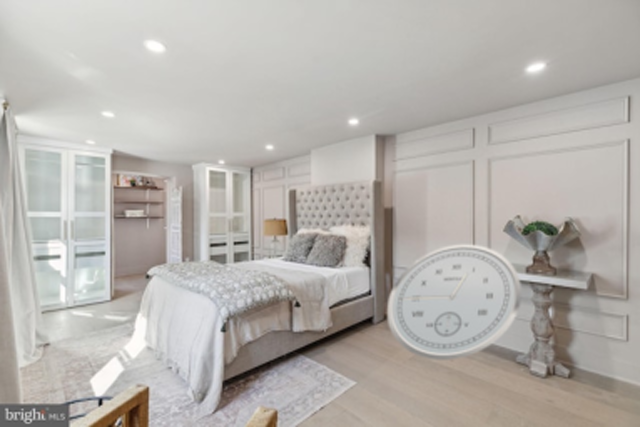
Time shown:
{"hour": 12, "minute": 45}
